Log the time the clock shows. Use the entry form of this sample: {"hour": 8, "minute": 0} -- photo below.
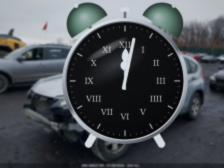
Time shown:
{"hour": 12, "minute": 2}
